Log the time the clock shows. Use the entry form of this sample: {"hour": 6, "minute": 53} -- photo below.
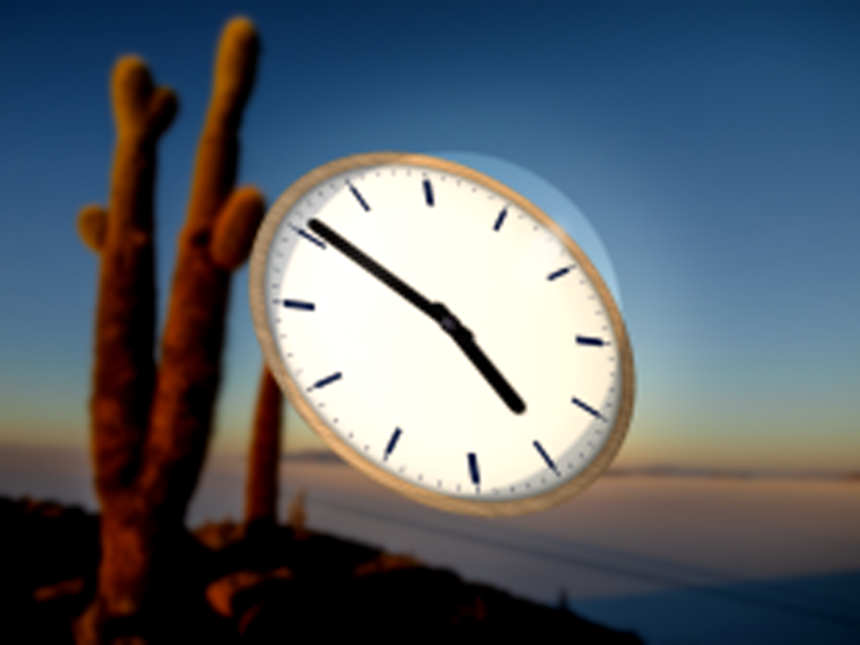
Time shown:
{"hour": 4, "minute": 51}
